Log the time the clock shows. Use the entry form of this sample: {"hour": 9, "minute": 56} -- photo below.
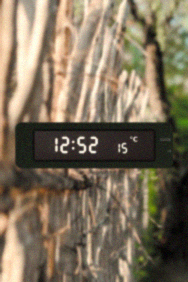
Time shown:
{"hour": 12, "minute": 52}
